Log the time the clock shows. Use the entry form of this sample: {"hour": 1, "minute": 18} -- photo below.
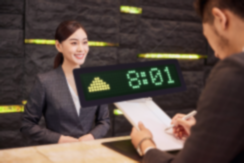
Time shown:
{"hour": 8, "minute": 1}
